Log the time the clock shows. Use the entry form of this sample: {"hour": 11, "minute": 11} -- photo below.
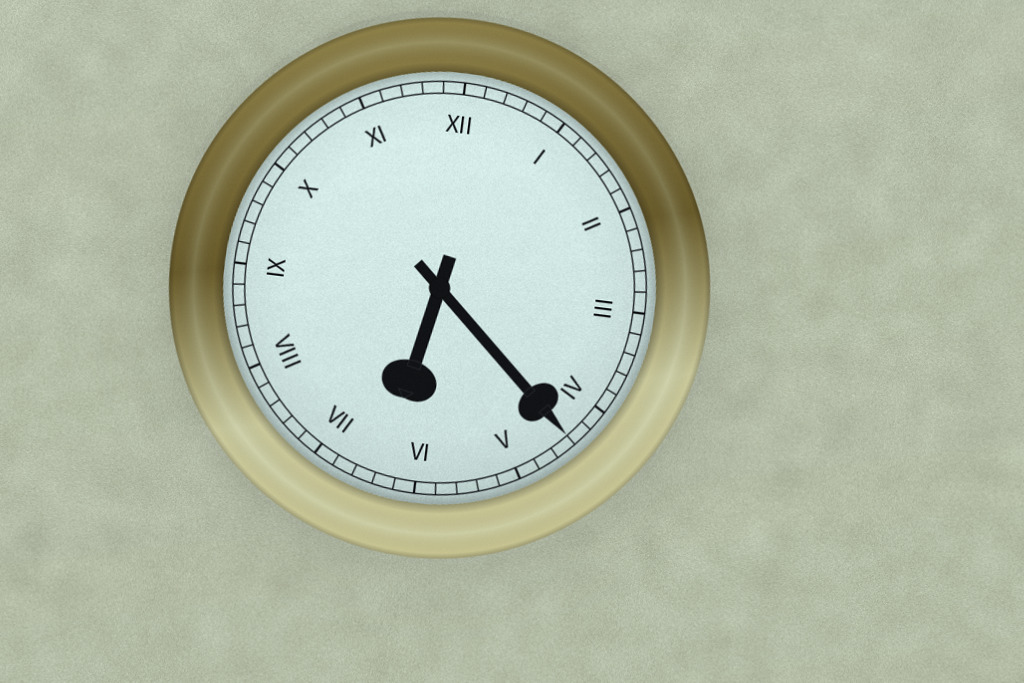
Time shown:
{"hour": 6, "minute": 22}
